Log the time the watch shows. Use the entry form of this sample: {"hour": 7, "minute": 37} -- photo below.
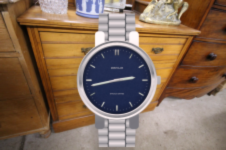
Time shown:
{"hour": 2, "minute": 43}
